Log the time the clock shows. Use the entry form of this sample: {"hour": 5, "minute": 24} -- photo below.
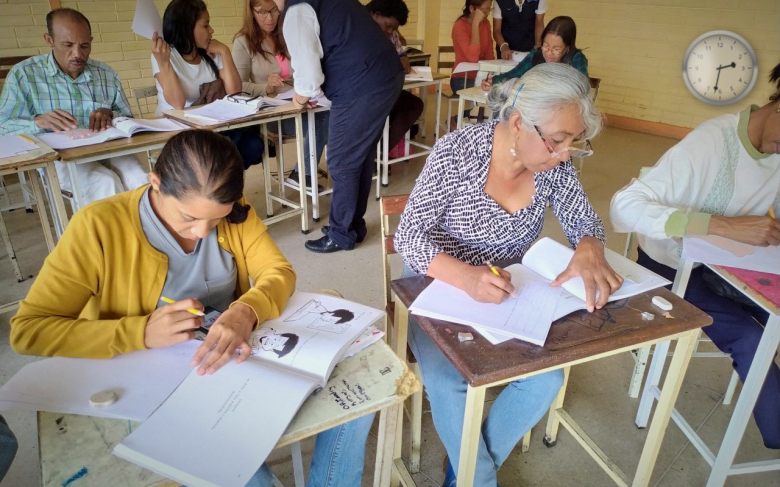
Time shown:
{"hour": 2, "minute": 32}
